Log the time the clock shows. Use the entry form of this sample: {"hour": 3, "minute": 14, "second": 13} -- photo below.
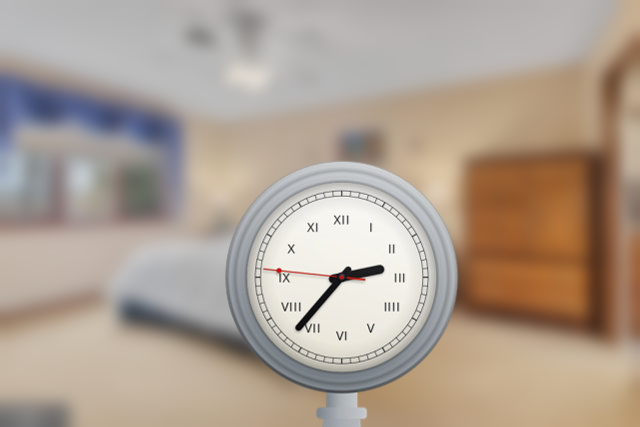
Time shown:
{"hour": 2, "minute": 36, "second": 46}
